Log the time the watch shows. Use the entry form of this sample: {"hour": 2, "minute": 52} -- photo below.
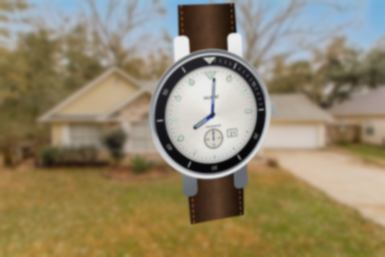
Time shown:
{"hour": 8, "minute": 1}
